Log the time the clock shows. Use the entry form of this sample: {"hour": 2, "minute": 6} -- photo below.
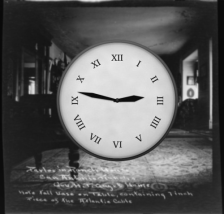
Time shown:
{"hour": 2, "minute": 47}
